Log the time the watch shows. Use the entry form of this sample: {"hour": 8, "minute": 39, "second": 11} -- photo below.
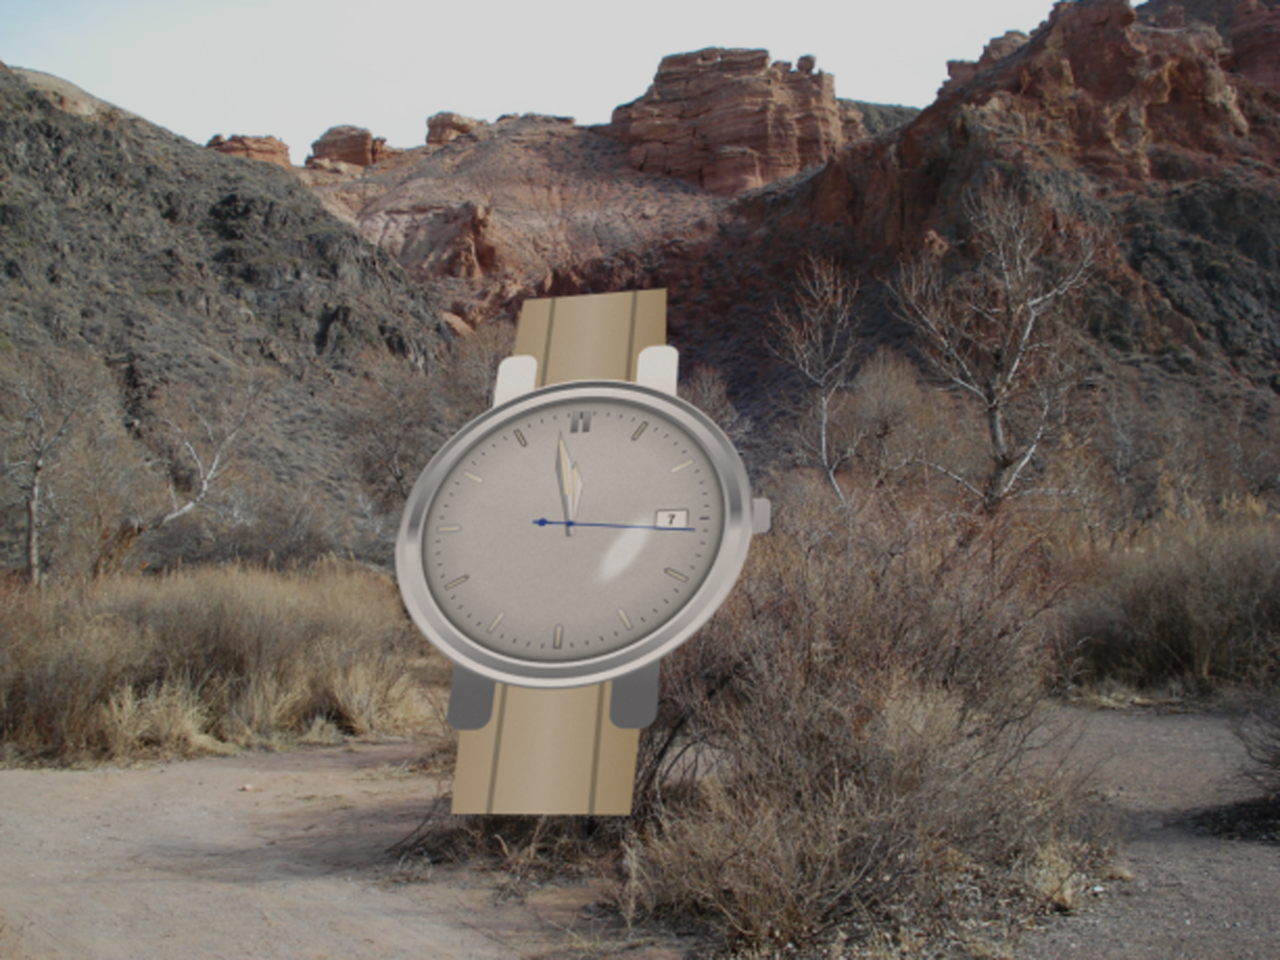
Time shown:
{"hour": 11, "minute": 58, "second": 16}
